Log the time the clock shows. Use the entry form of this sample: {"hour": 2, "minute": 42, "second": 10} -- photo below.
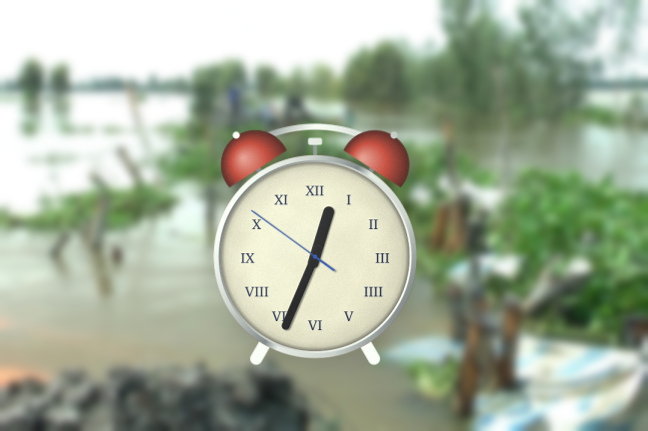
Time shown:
{"hour": 12, "minute": 33, "second": 51}
